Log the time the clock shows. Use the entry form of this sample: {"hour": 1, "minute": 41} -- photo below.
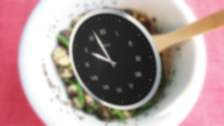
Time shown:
{"hour": 9, "minute": 57}
